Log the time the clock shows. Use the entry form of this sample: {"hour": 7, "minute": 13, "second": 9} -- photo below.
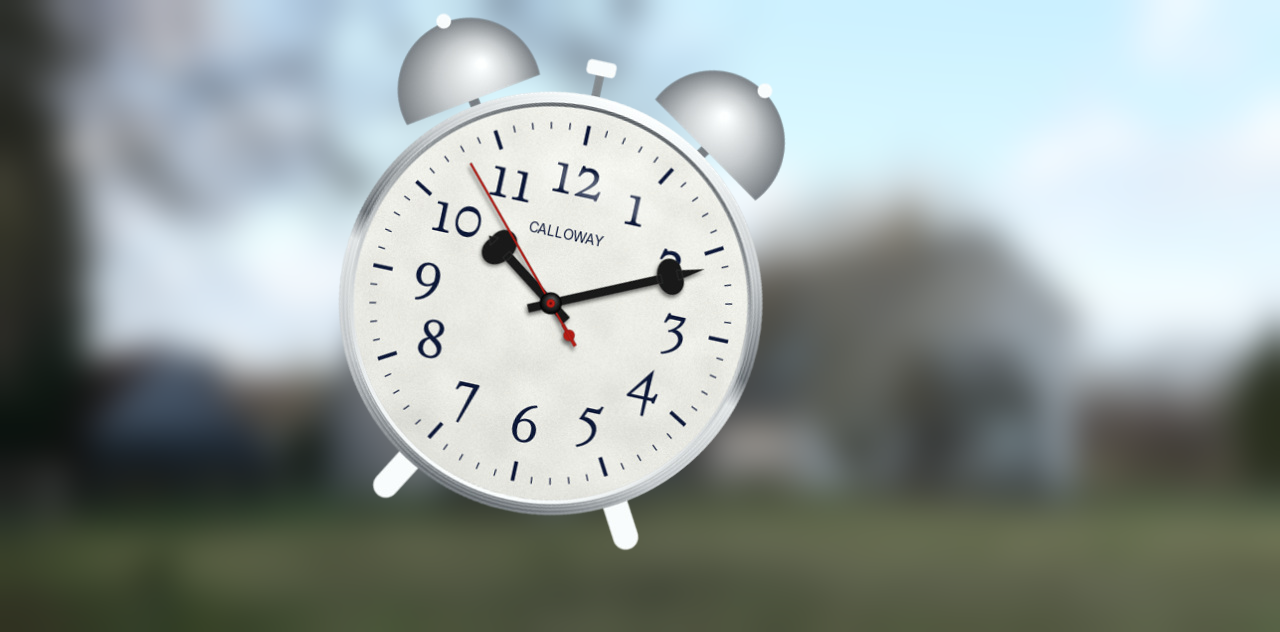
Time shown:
{"hour": 10, "minute": 10, "second": 53}
